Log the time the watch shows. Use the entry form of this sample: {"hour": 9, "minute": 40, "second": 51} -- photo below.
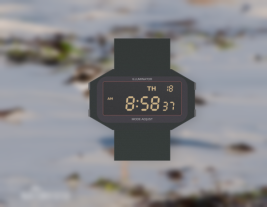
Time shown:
{"hour": 8, "minute": 58, "second": 37}
